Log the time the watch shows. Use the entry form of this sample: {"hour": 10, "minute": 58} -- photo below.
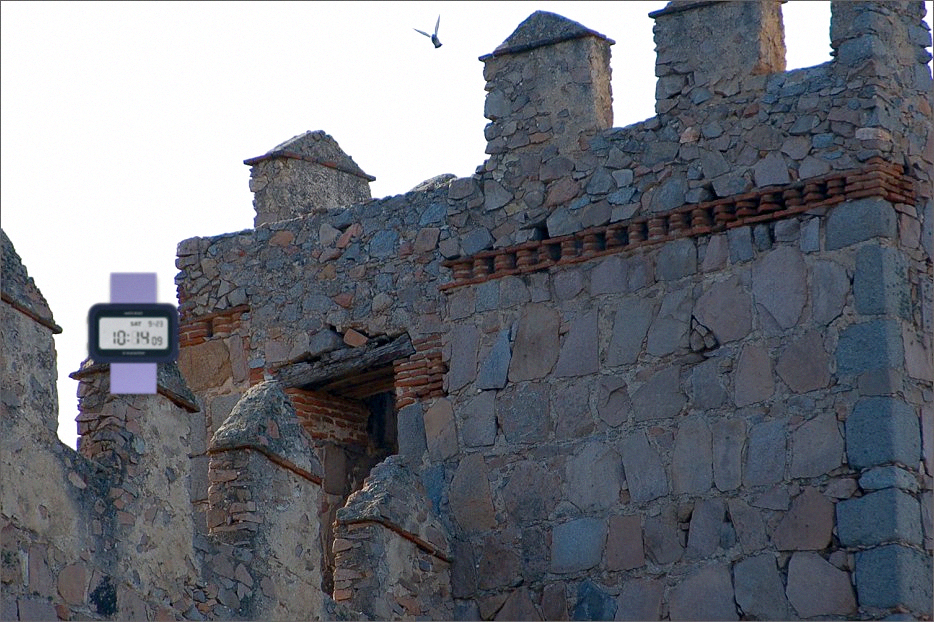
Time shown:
{"hour": 10, "minute": 14}
